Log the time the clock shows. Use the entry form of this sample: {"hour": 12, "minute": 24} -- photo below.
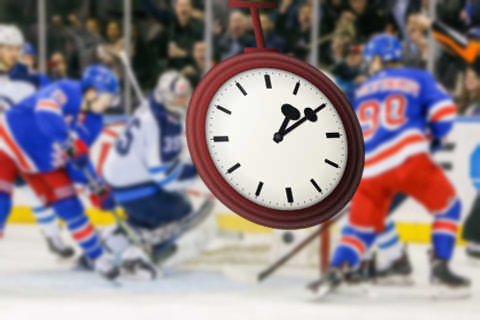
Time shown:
{"hour": 1, "minute": 10}
